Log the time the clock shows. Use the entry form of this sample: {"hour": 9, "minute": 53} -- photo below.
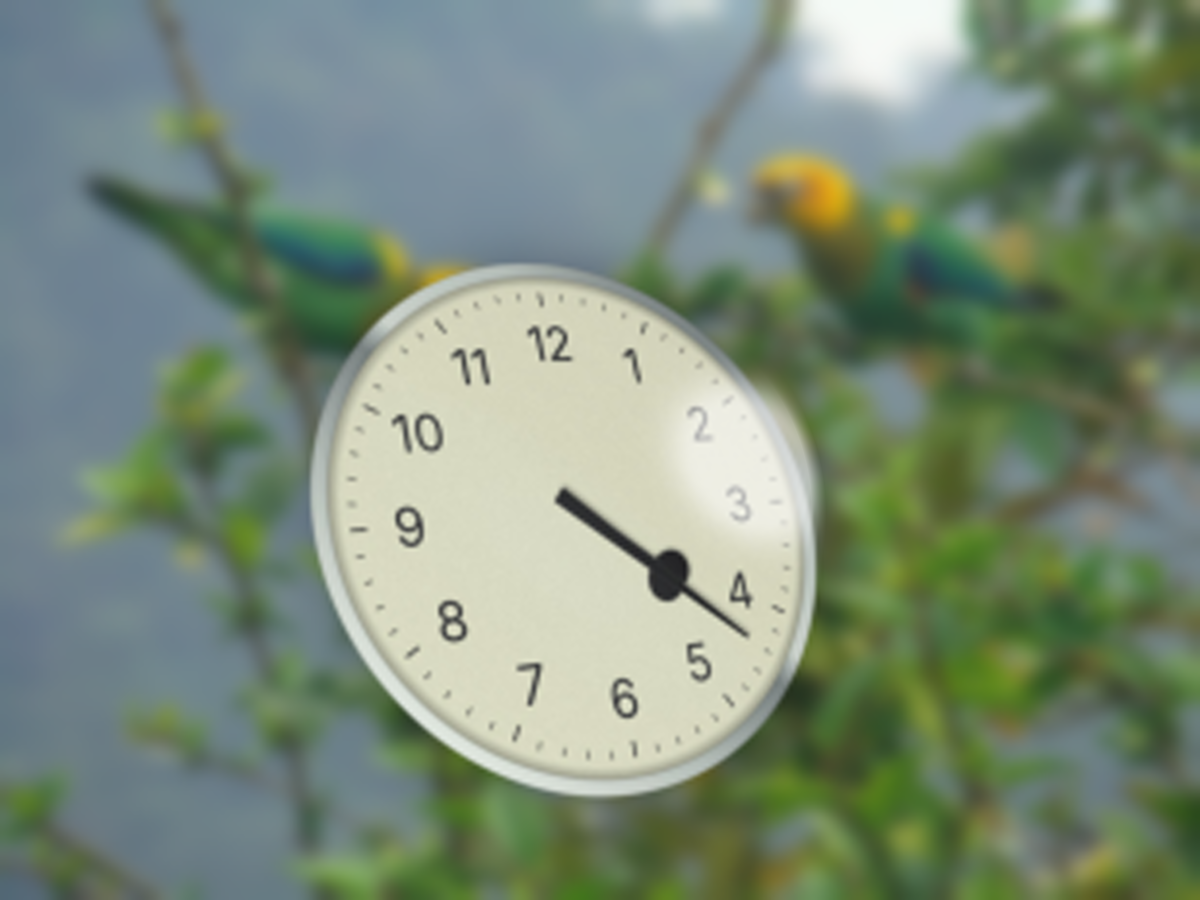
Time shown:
{"hour": 4, "minute": 22}
